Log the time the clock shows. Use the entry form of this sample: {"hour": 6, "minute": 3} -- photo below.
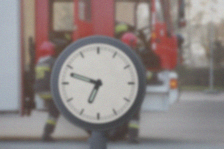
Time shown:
{"hour": 6, "minute": 48}
